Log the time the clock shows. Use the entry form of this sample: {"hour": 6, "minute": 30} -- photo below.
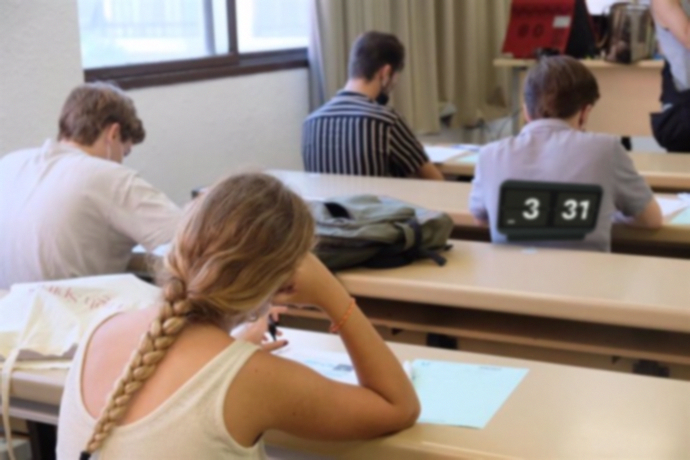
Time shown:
{"hour": 3, "minute": 31}
